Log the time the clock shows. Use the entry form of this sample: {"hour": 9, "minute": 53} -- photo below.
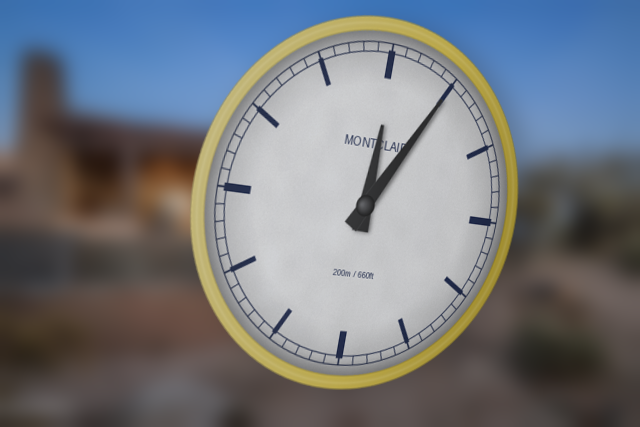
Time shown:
{"hour": 12, "minute": 5}
